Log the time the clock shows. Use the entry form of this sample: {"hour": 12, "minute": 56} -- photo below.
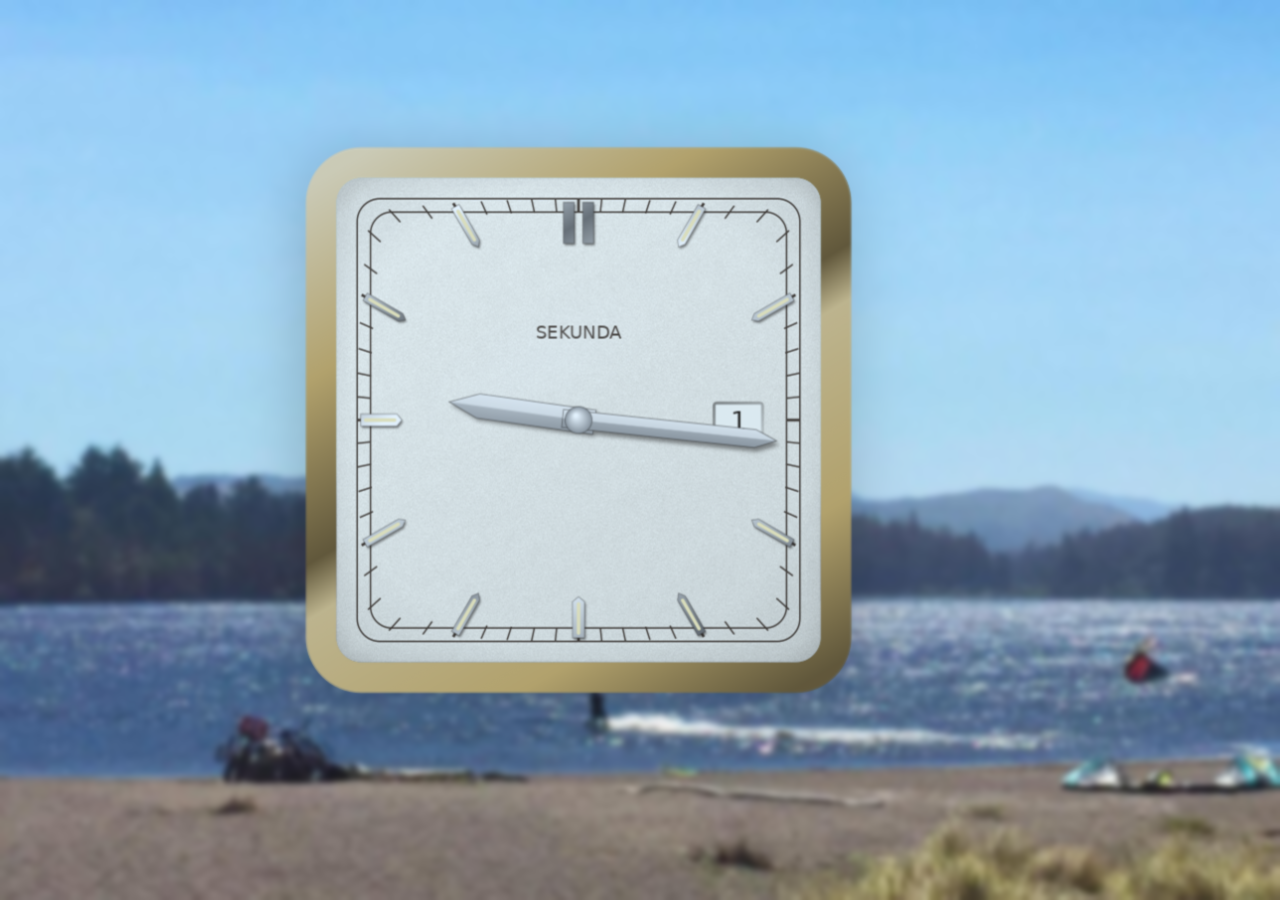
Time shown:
{"hour": 9, "minute": 16}
